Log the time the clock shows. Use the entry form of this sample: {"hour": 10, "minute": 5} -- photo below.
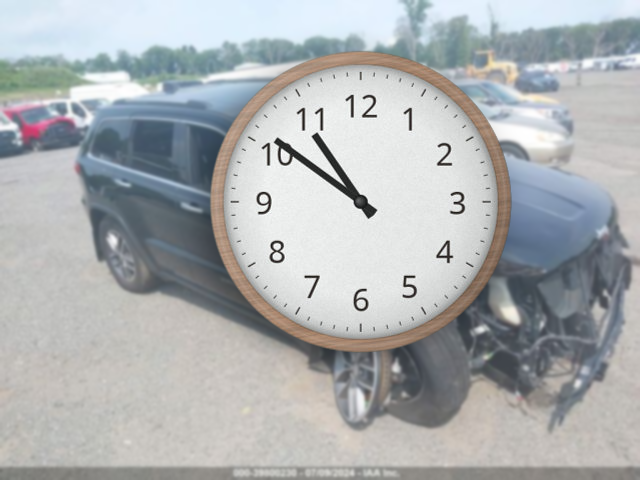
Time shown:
{"hour": 10, "minute": 51}
